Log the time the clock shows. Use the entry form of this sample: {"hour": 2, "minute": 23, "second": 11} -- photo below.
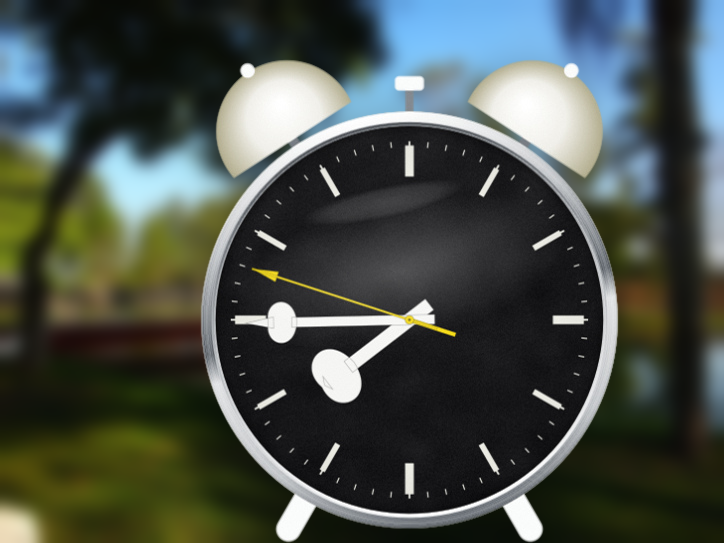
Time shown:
{"hour": 7, "minute": 44, "second": 48}
